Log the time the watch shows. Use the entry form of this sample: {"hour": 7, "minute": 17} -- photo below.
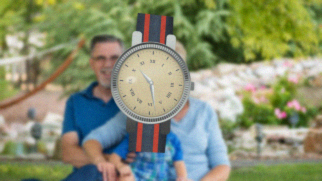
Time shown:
{"hour": 10, "minute": 28}
